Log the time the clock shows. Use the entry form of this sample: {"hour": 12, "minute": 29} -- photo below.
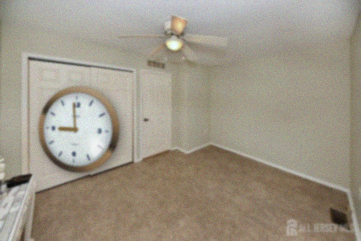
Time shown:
{"hour": 8, "minute": 59}
